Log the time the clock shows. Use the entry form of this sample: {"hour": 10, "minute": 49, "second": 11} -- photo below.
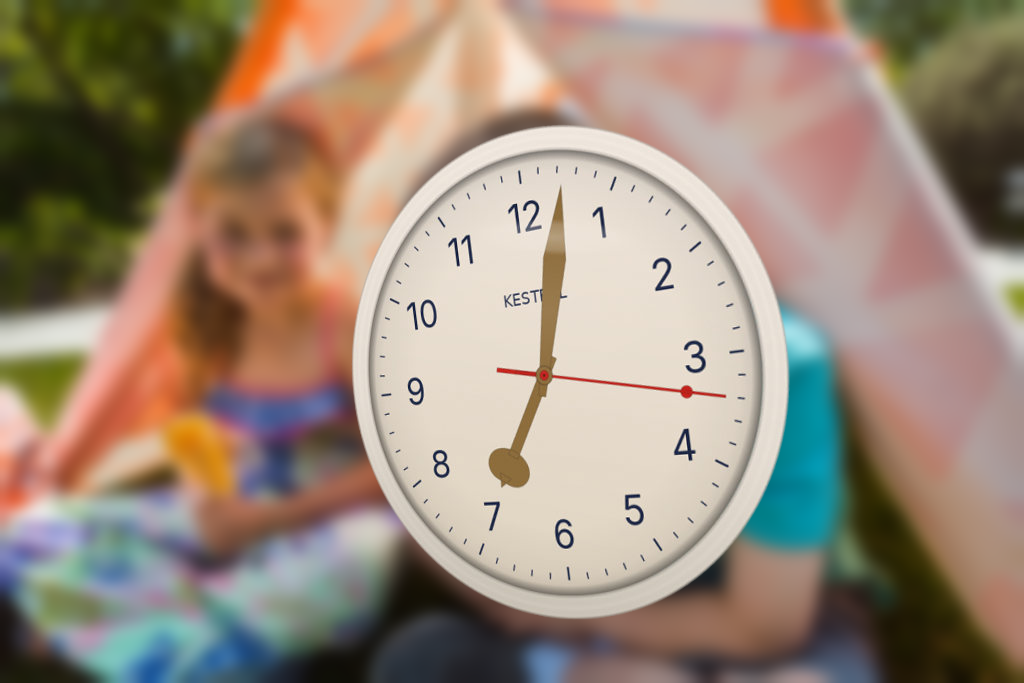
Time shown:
{"hour": 7, "minute": 2, "second": 17}
